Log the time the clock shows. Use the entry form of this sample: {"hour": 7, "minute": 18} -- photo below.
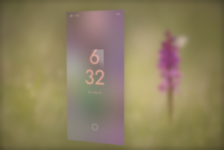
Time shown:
{"hour": 6, "minute": 32}
